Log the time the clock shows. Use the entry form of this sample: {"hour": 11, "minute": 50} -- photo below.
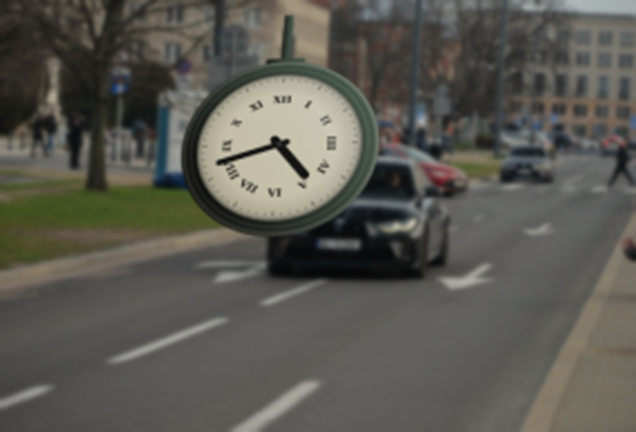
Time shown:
{"hour": 4, "minute": 42}
